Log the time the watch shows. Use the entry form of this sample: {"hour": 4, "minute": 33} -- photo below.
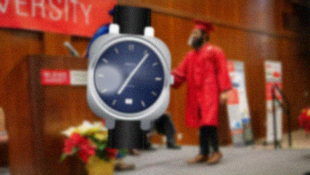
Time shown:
{"hour": 7, "minute": 6}
